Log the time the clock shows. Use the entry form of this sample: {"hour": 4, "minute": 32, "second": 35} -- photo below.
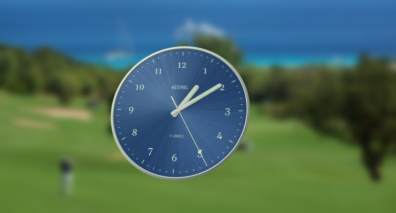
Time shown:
{"hour": 1, "minute": 9, "second": 25}
